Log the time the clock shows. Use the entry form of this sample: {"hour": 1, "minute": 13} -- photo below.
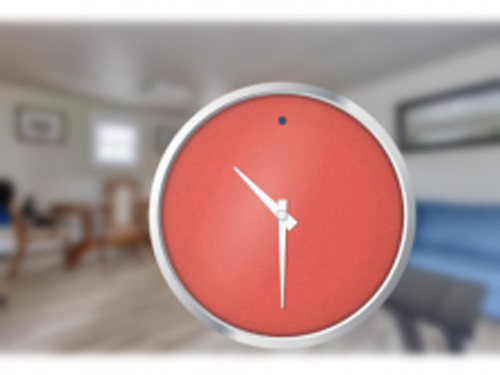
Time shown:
{"hour": 10, "minute": 30}
